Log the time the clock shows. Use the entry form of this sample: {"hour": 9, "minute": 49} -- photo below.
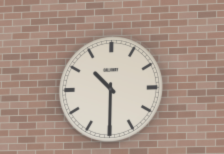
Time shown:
{"hour": 10, "minute": 30}
